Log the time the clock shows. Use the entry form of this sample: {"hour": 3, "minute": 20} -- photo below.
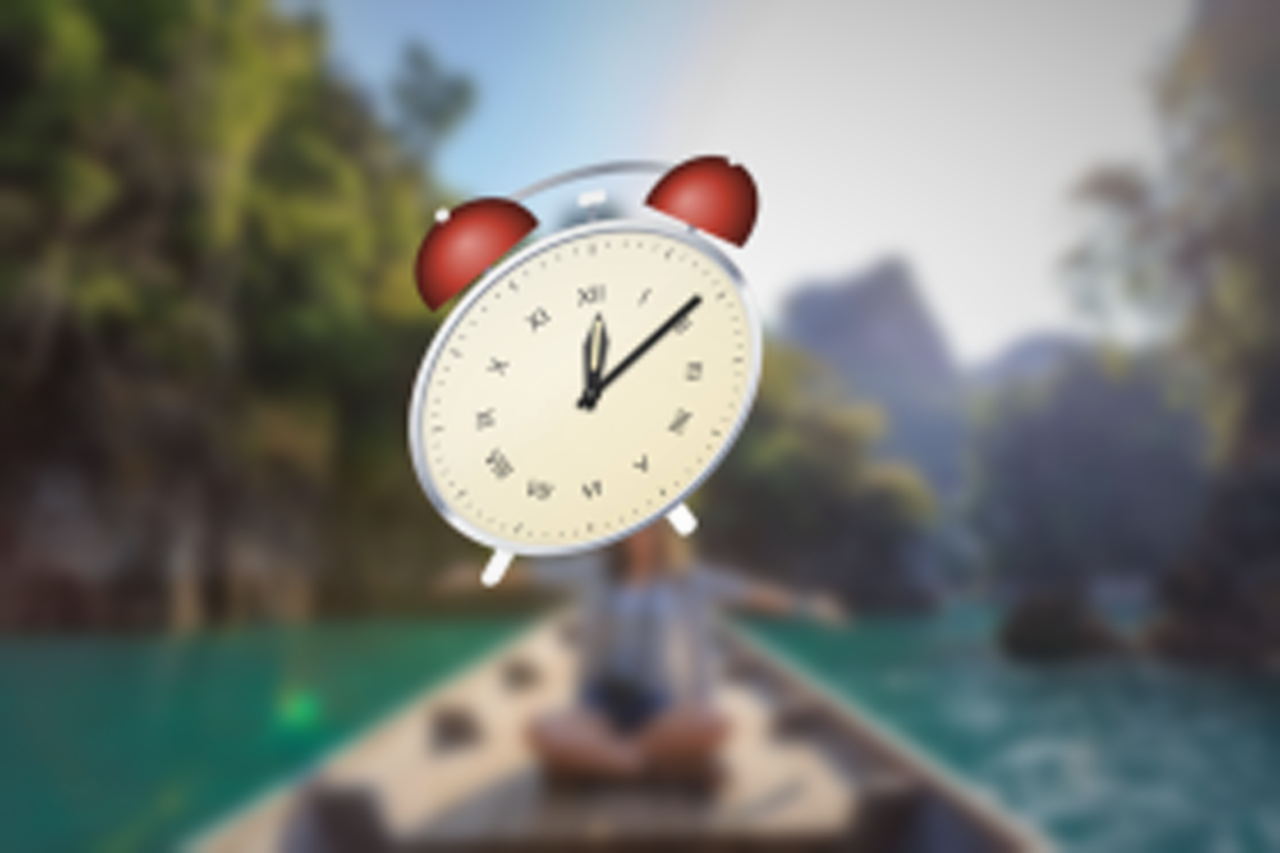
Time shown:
{"hour": 12, "minute": 9}
